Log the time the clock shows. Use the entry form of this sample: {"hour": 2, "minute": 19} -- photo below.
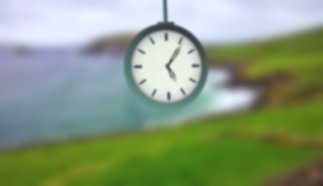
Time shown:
{"hour": 5, "minute": 6}
